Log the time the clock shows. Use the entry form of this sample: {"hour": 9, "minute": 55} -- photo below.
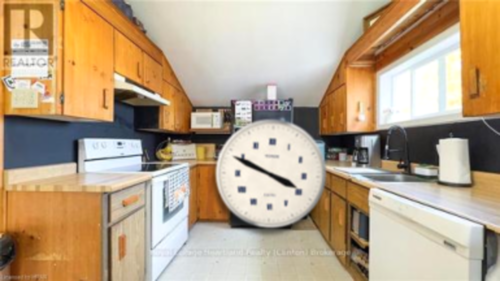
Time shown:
{"hour": 3, "minute": 49}
